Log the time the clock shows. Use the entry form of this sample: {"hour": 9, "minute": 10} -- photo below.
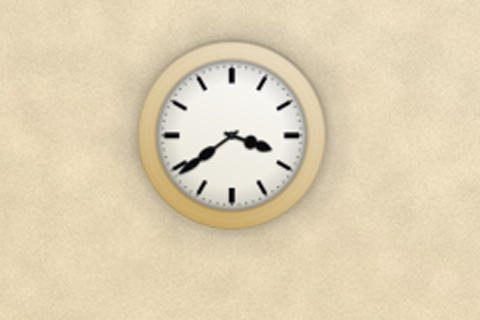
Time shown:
{"hour": 3, "minute": 39}
